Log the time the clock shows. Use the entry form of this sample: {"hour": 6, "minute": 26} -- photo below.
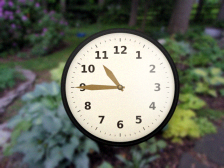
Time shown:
{"hour": 10, "minute": 45}
